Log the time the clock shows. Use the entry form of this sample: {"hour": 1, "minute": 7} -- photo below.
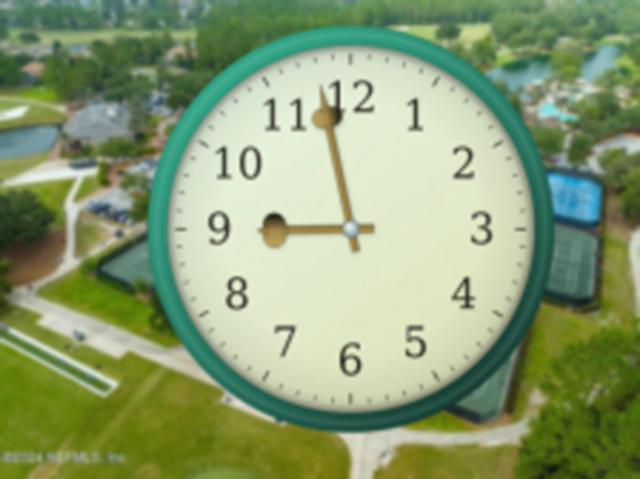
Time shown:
{"hour": 8, "minute": 58}
